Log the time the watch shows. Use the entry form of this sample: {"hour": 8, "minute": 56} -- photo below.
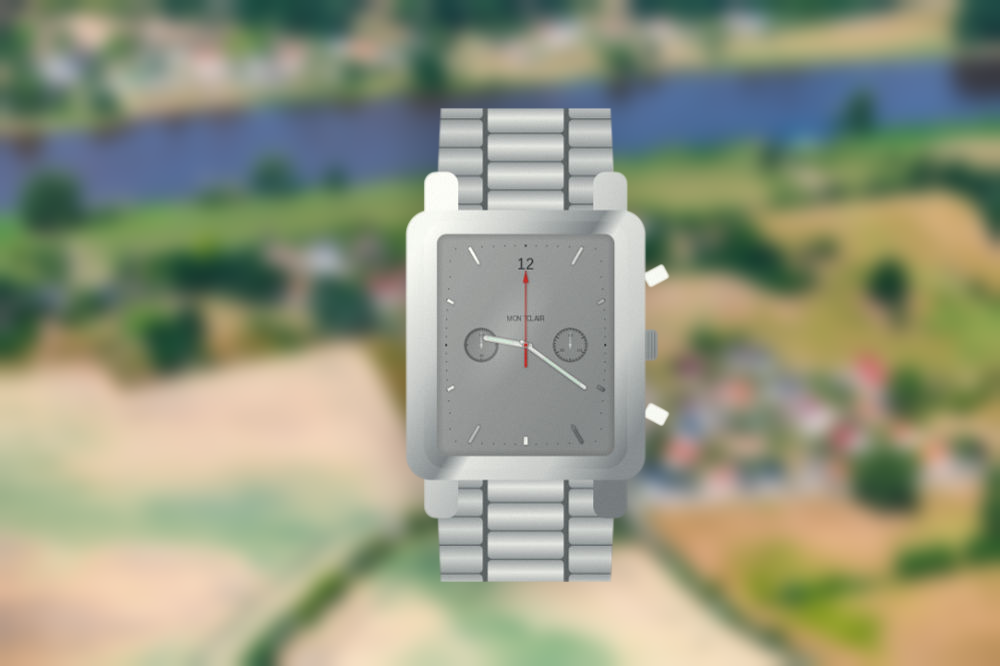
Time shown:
{"hour": 9, "minute": 21}
